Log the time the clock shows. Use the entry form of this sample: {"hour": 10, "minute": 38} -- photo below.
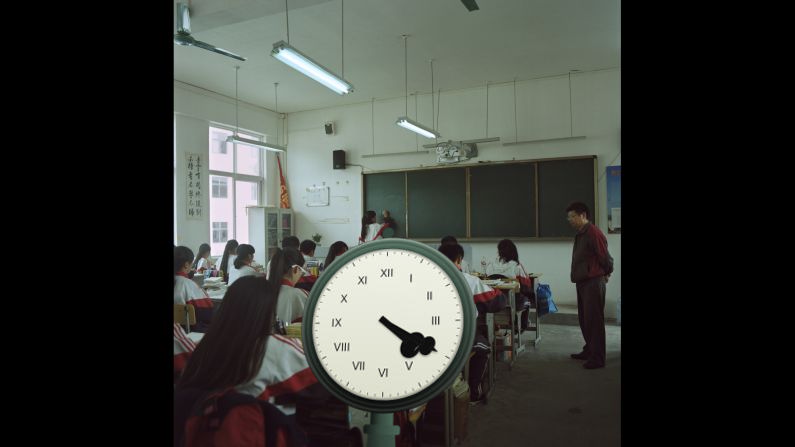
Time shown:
{"hour": 4, "minute": 20}
